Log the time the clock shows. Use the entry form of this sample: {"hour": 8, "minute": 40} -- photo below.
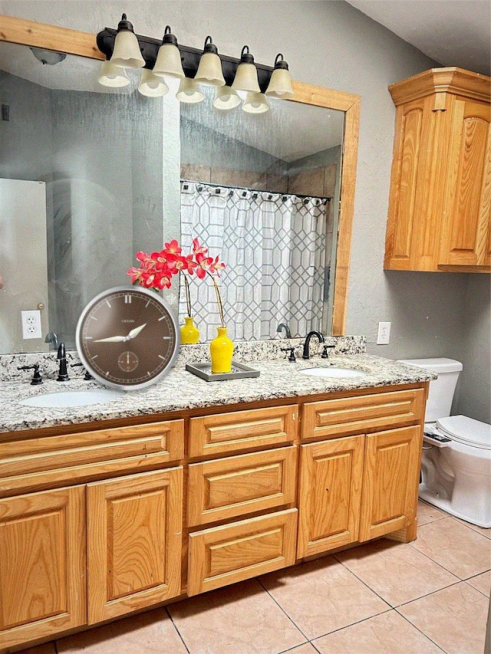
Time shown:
{"hour": 1, "minute": 44}
